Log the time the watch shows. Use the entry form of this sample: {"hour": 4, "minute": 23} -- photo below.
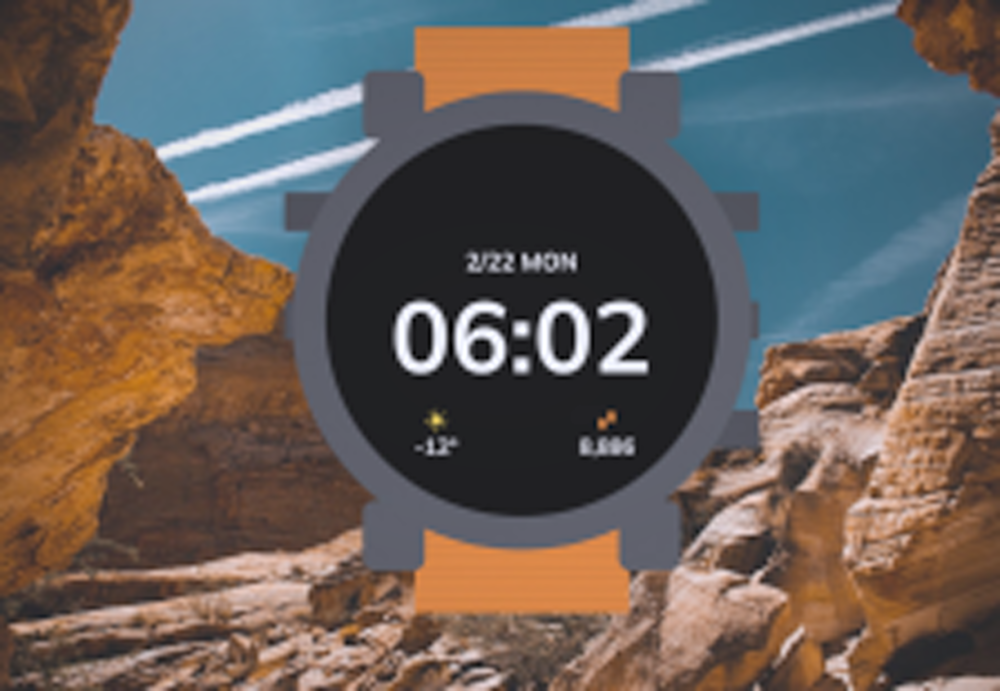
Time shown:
{"hour": 6, "minute": 2}
